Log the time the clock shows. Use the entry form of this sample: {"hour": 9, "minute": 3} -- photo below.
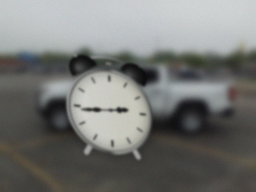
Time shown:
{"hour": 2, "minute": 44}
